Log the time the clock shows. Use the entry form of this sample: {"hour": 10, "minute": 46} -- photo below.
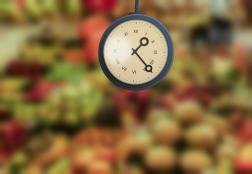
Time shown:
{"hour": 1, "minute": 23}
